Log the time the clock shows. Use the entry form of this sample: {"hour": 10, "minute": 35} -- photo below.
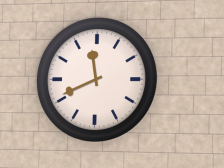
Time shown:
{"hour": 11, "minute": 41}
